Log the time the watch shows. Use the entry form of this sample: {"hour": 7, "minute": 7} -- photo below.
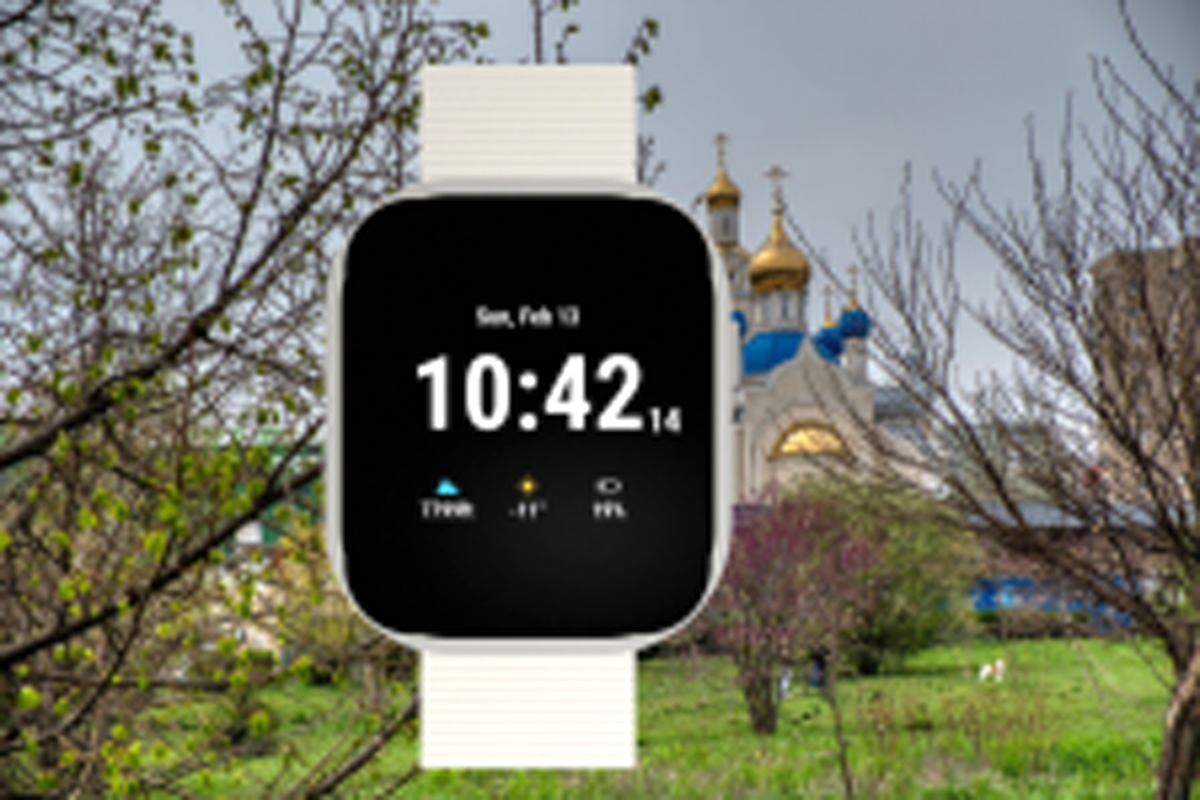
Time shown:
{"hour": 10, "minute": 42}
